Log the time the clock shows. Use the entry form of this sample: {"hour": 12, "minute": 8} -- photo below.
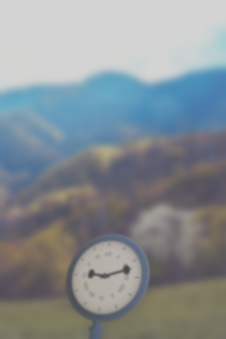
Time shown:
{"hour": 9, "minute": 12}
